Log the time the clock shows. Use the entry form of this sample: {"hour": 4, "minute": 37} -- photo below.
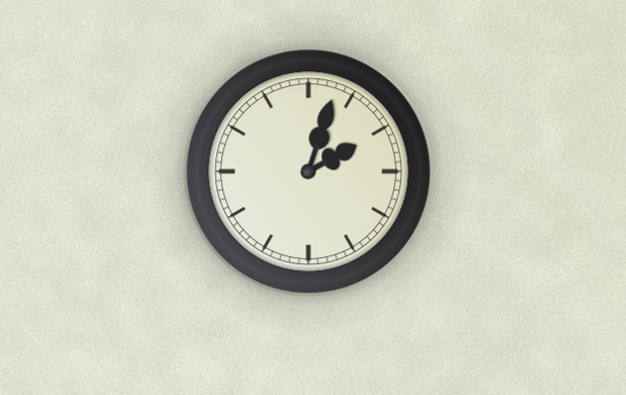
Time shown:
{"hour": 2, "minute": 3}
